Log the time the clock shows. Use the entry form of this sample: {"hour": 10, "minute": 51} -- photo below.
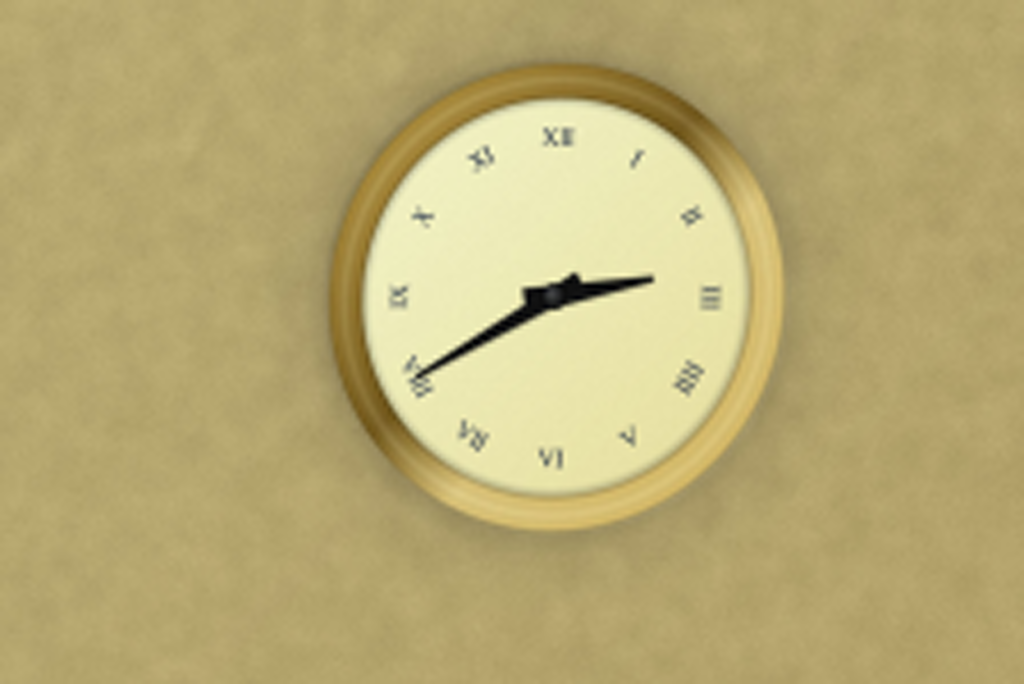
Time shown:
{"hour": 2, "minute": 40}
